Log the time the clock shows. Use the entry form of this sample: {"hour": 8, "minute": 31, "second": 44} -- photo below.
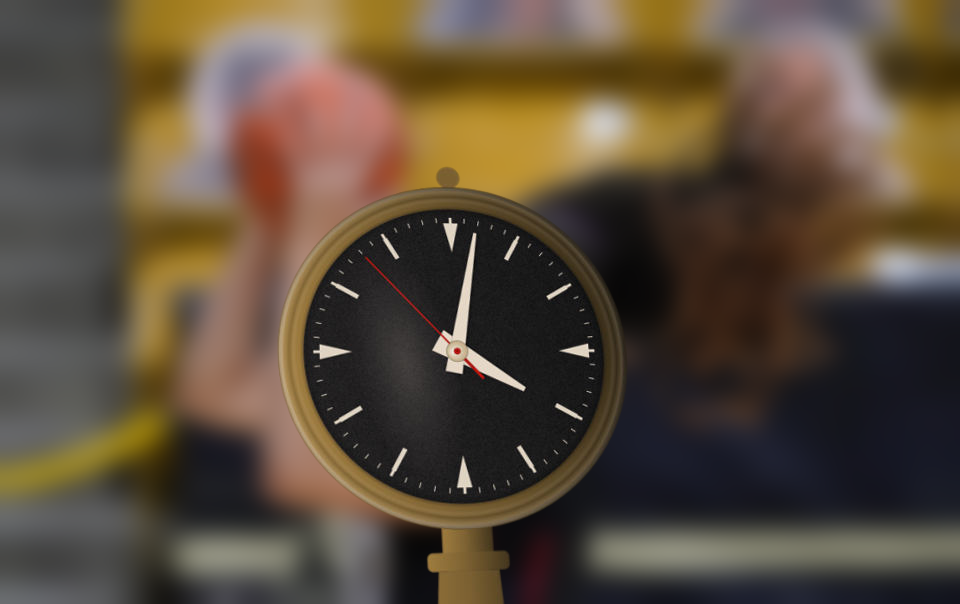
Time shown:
{"hour": 4, "minute": 1, "second": 53}
